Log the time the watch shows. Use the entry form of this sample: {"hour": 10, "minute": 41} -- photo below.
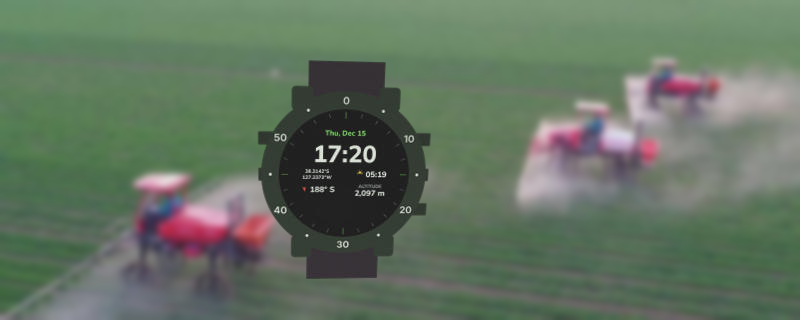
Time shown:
{"hour": 17, "minute": 20}
